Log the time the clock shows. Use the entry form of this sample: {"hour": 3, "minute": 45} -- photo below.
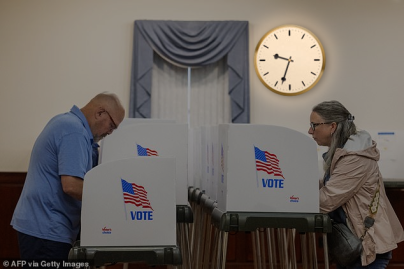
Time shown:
{"hour": 9, "minute": 33}
